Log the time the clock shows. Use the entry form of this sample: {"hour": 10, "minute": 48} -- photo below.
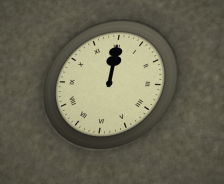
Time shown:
{"hour": 12, "minute": 0}
